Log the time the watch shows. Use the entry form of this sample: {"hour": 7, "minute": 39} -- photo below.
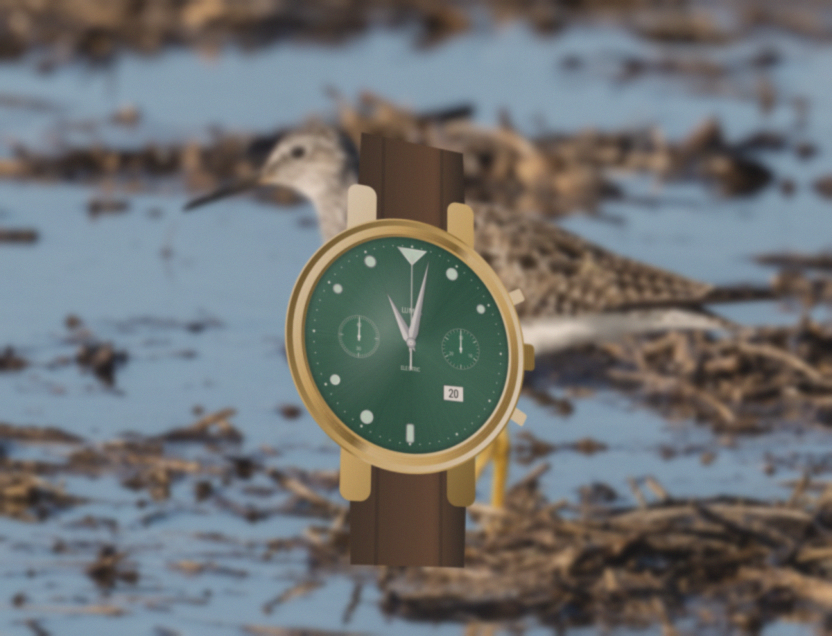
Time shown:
{"hour": 11, "minute": 2}
